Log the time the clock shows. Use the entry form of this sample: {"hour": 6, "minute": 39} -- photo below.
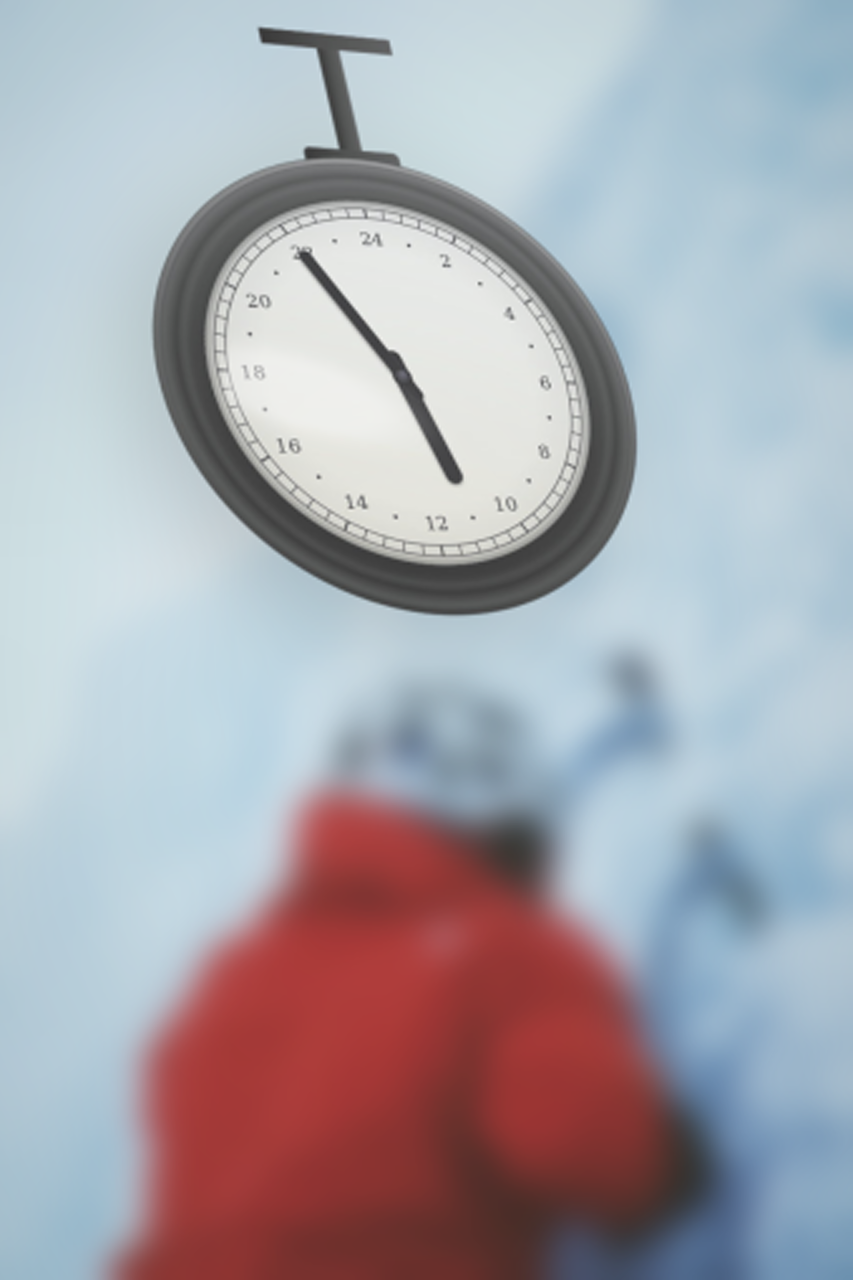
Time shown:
{"hour": 10, "minute": 55}
